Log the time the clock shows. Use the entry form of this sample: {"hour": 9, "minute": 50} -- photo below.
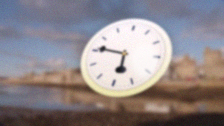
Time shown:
{"hour": 5, "minute": 46}
